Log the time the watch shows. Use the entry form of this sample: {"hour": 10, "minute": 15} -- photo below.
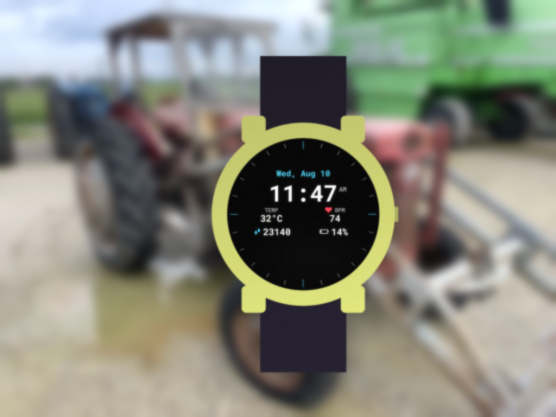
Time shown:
{"hour": 11, "minute": 47}
